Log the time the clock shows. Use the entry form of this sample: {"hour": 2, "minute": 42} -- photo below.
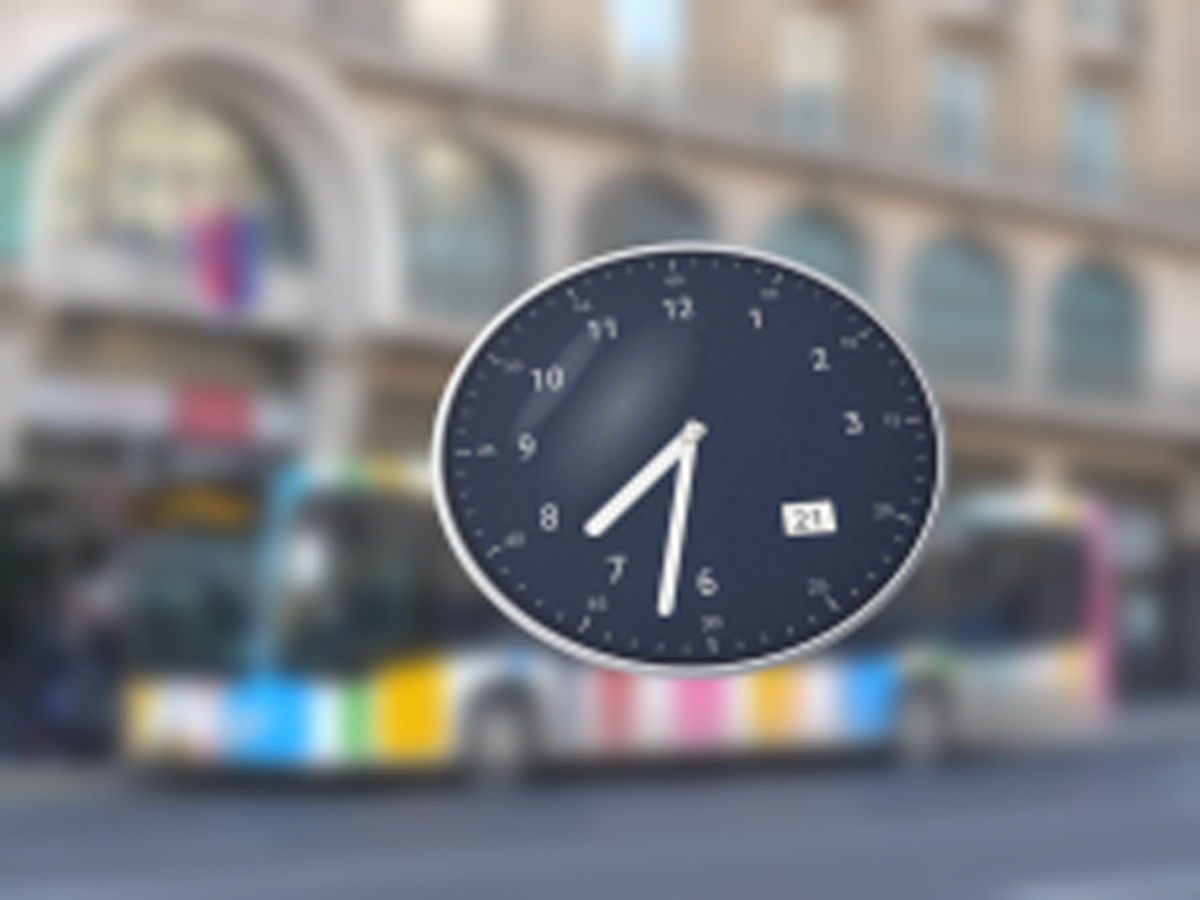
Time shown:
{"hour": 7, "minute": 32}
